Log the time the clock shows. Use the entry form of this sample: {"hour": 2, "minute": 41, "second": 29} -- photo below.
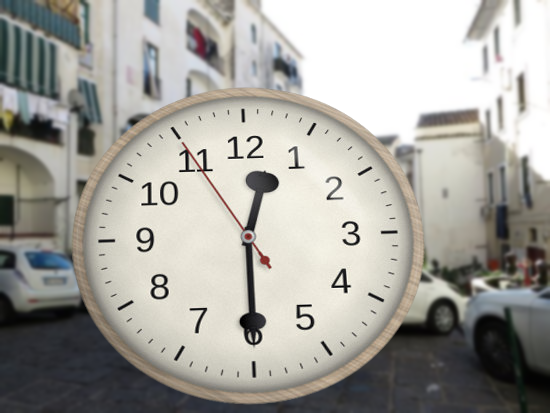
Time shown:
{"hour": 12, "minute": 29, "second": 55}
